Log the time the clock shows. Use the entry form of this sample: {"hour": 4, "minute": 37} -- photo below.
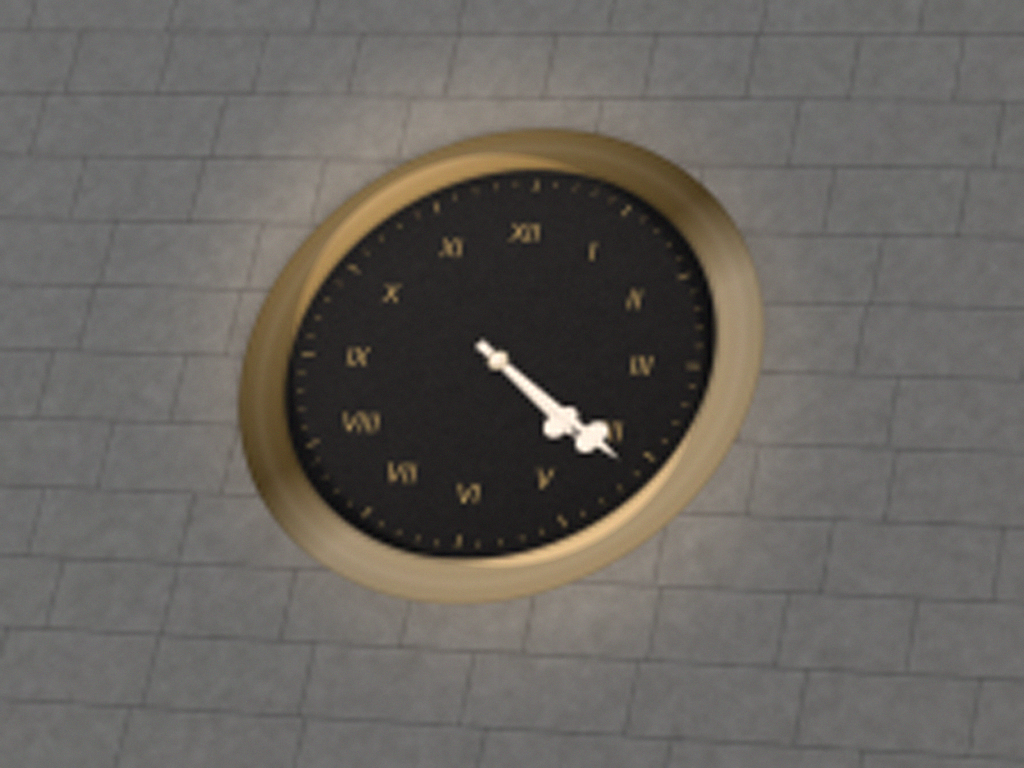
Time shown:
{"hour": 4, "minute": 21}
